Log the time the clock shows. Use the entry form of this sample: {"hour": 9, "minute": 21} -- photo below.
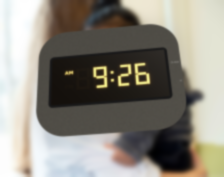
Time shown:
{"hour": 9, "minute": 26}
